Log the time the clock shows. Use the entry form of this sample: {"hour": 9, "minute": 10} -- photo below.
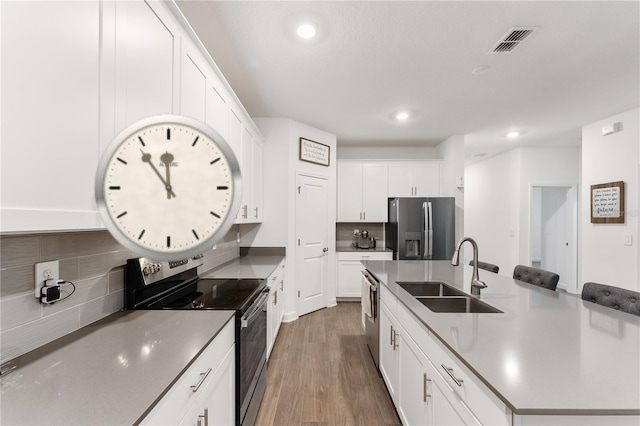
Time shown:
{"hour": 11, "minute": 54}
